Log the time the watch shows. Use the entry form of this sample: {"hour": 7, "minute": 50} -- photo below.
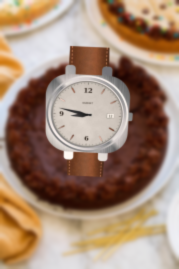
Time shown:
{"hour": 8, "minute": 47}
